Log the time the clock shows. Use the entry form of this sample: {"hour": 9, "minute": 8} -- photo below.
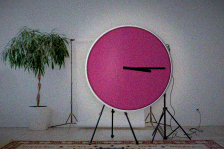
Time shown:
{"hour": 3, "minute": 15}
